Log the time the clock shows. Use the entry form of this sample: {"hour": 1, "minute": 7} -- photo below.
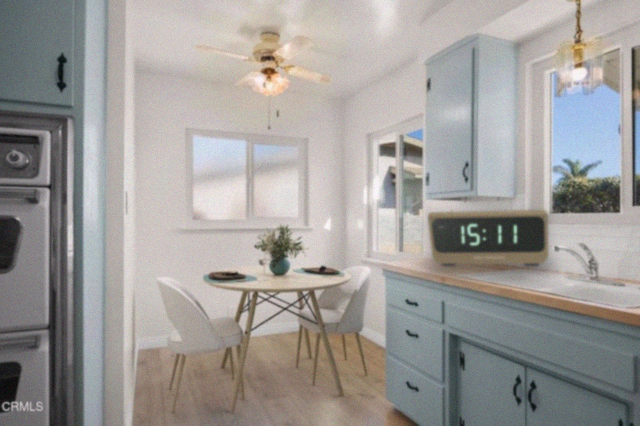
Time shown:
{"hour": 15, "minute": 11}
